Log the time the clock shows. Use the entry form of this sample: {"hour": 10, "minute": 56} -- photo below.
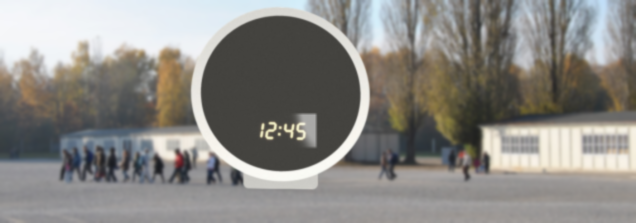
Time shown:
{"hour": 12, "minute": 45}
